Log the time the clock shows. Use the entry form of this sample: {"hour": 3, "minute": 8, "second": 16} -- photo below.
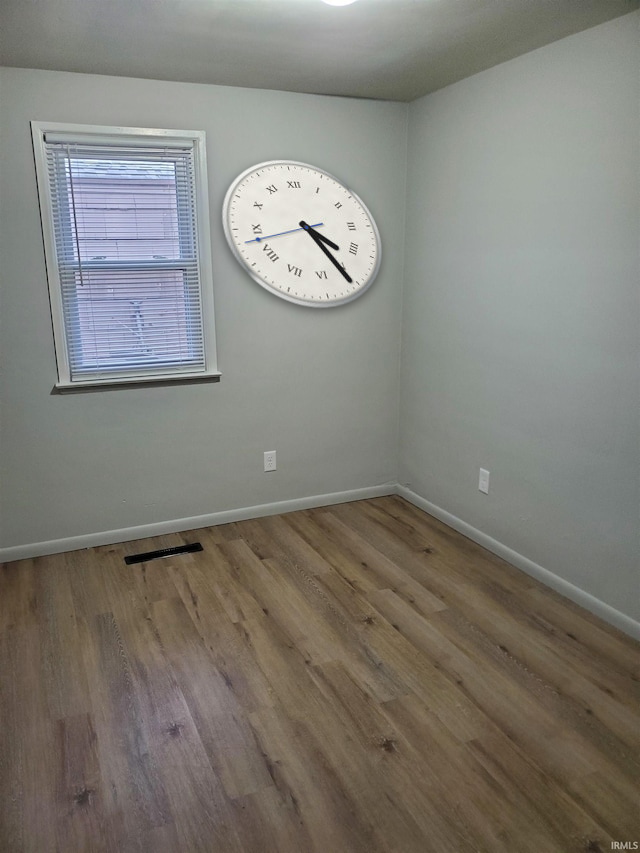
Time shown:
{"hour": 4, "minute": 25, "second": 43}
